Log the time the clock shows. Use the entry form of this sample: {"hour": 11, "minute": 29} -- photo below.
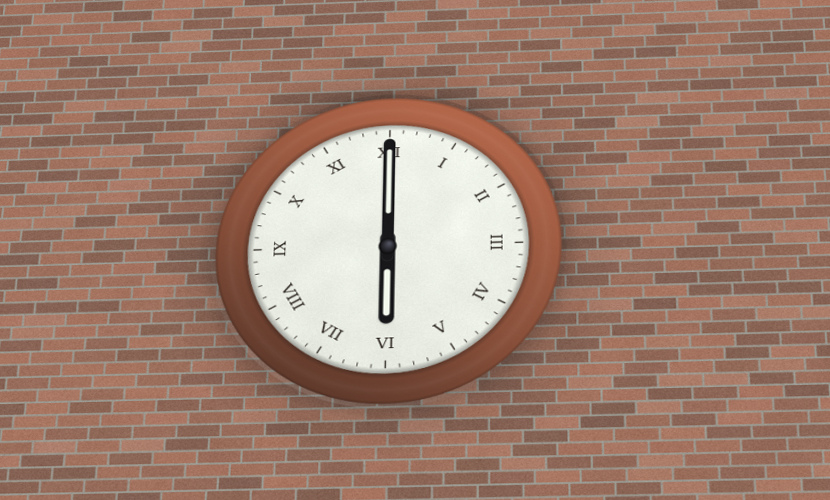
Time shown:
{"hour": 6, "minute": 0}
